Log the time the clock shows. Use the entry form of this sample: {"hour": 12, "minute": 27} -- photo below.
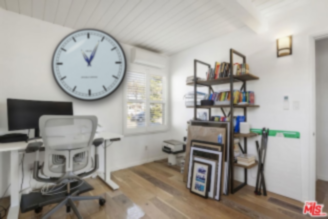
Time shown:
{"hour": 11, "minute": 4}
